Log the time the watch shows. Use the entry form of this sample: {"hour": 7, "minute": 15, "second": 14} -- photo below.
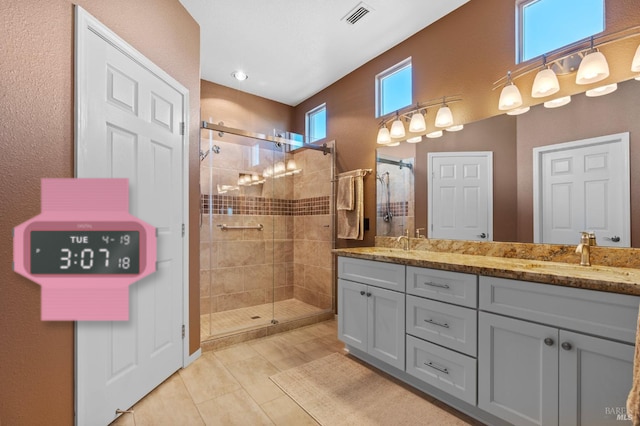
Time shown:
{"hour": 3, "minute": 7, "second": 18}
